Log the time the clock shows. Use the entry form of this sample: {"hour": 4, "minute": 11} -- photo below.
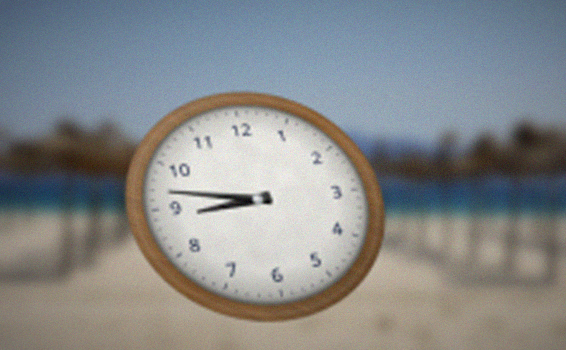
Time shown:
{"hour": 8, "minute": 47}
